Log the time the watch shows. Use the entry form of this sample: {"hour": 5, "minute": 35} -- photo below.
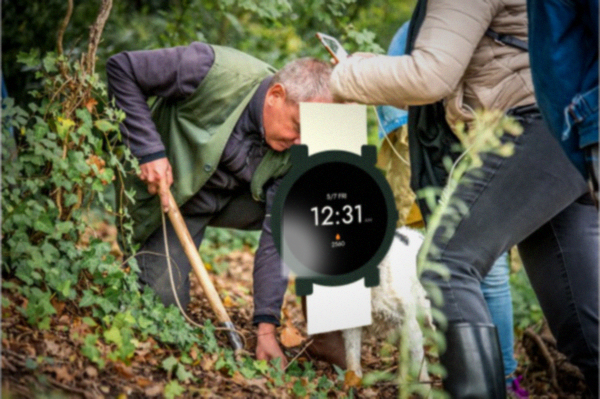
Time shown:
{"hour": 12, "minute": 31}
